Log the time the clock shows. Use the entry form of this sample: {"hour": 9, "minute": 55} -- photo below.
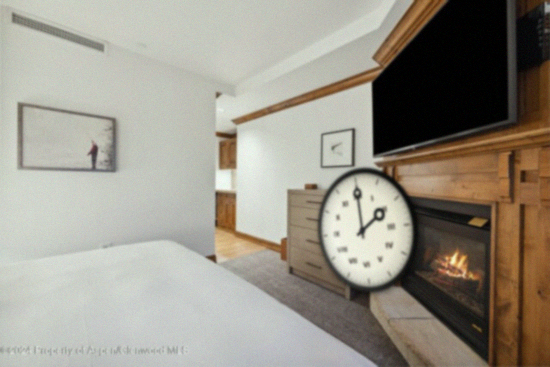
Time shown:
{"hour": 2, "minute": 0}
